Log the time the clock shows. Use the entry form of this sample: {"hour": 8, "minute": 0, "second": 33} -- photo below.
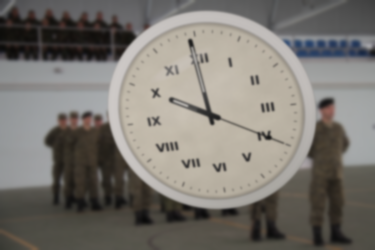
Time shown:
{"hour": 9, "minute": 59, "second": 20}
